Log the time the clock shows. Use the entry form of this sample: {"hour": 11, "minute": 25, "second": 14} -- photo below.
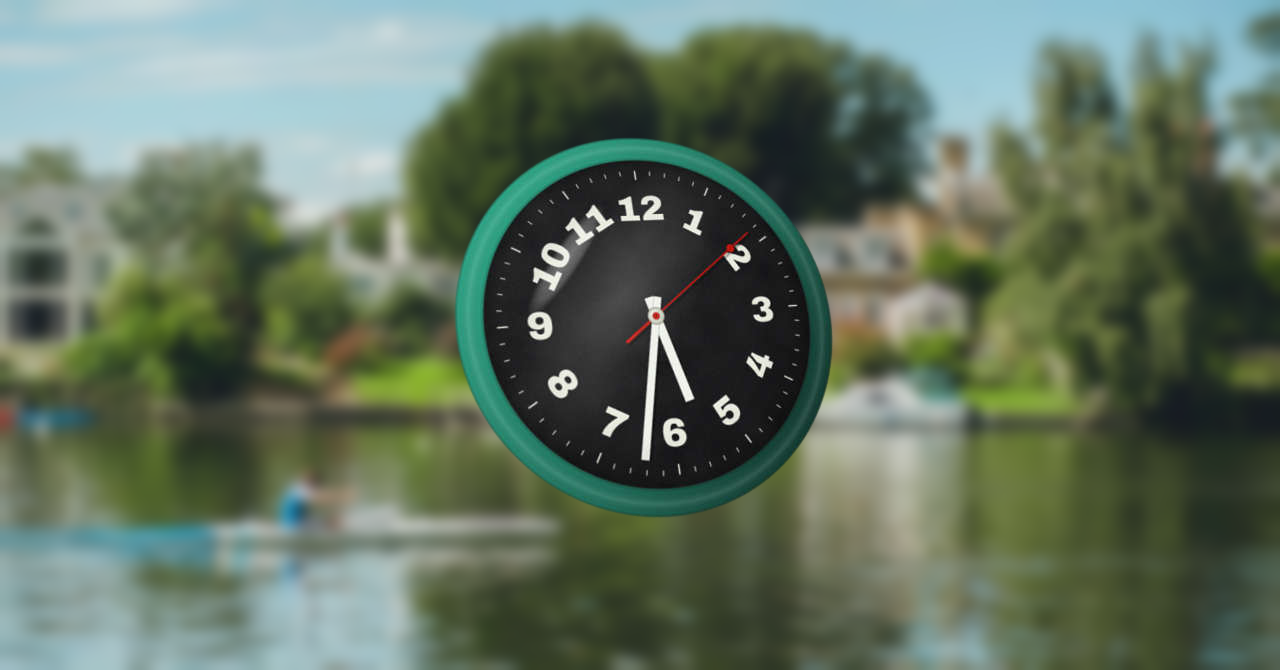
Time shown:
{"hour": 5, "minute": 32, "second": 9}
